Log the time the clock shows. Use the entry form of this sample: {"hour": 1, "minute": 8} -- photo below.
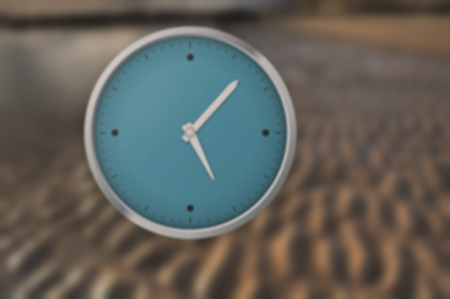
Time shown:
{"hour": 5, "minute": 7}
